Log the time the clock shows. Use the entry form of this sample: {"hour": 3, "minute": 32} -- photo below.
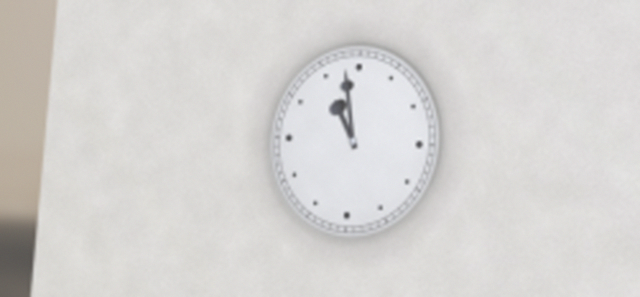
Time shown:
{"hour": 10, "minute": 58}
